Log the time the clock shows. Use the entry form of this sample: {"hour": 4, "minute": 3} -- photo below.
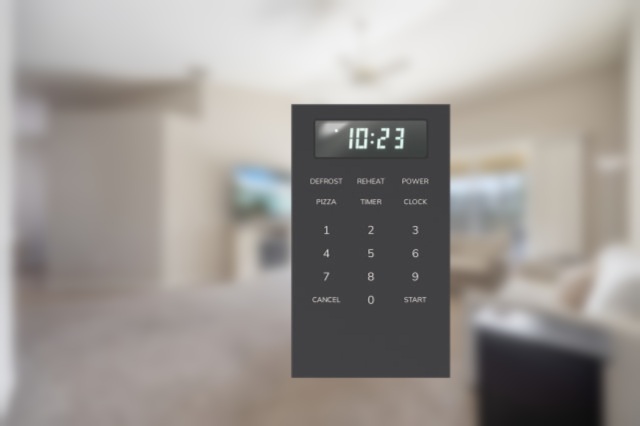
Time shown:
{"hour": 10, "minute": 23}
